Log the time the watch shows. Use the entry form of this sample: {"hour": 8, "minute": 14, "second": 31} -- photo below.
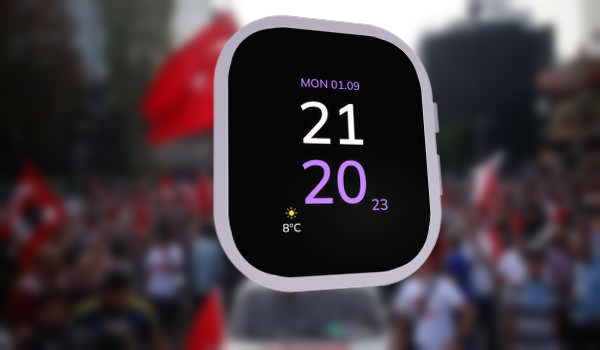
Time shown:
{"hour": 21, "minute": 20, "second": 23}
